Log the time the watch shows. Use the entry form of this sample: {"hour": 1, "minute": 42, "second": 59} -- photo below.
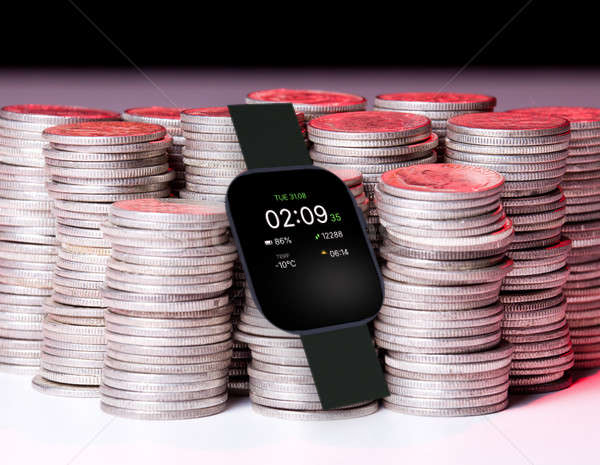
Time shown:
{"hour": 2, "minute": 9, "second": 35}
